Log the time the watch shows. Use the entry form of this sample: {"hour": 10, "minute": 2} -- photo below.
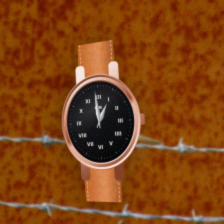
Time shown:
{"hour": 12, "minute": 59}
